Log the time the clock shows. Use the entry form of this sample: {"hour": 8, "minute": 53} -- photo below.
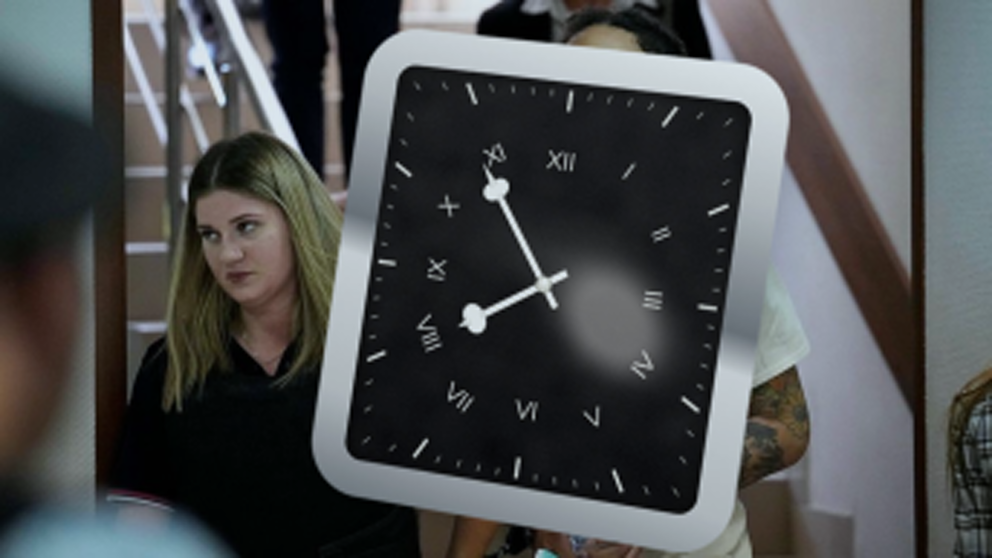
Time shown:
{"hour": 7, "minute": 54}
